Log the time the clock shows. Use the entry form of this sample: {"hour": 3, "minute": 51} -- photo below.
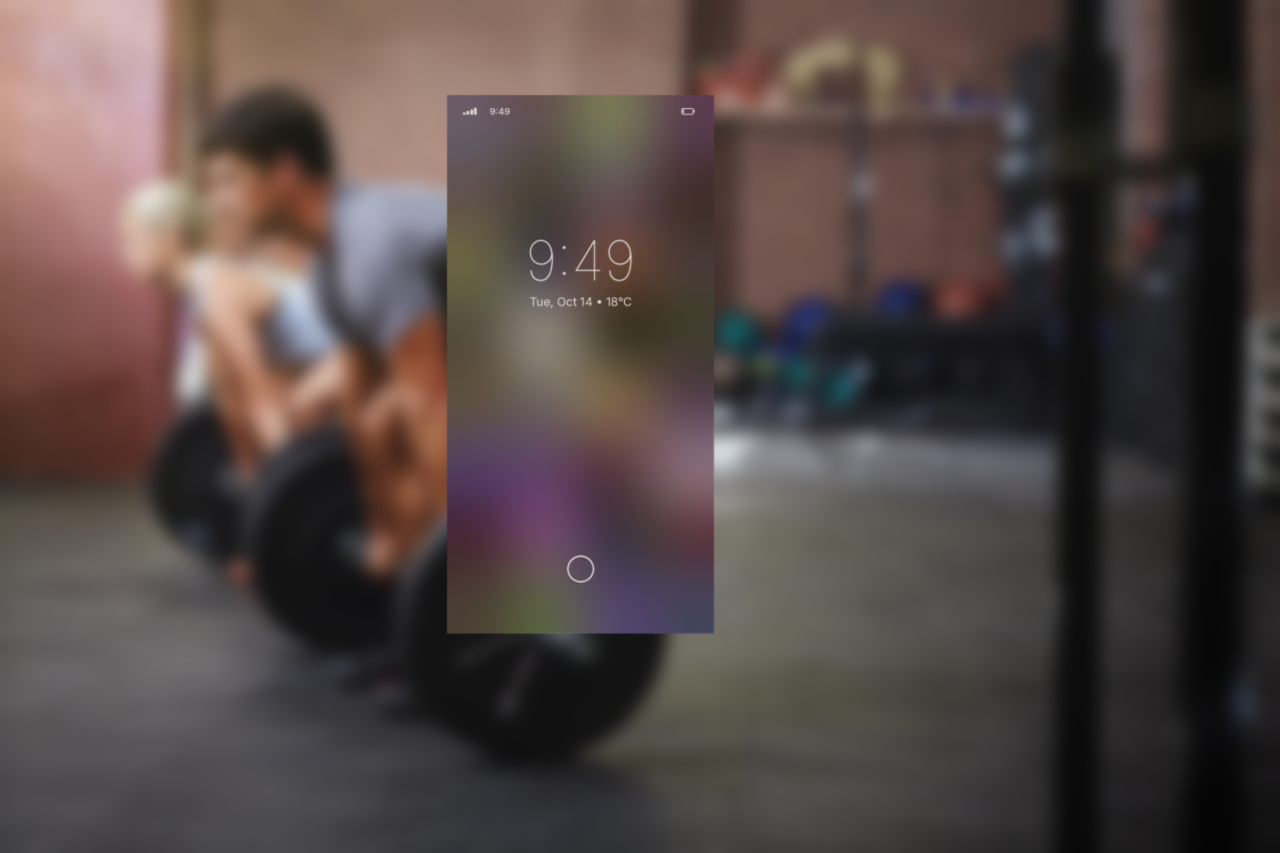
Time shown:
{"hour": 9, "minute": 49}
